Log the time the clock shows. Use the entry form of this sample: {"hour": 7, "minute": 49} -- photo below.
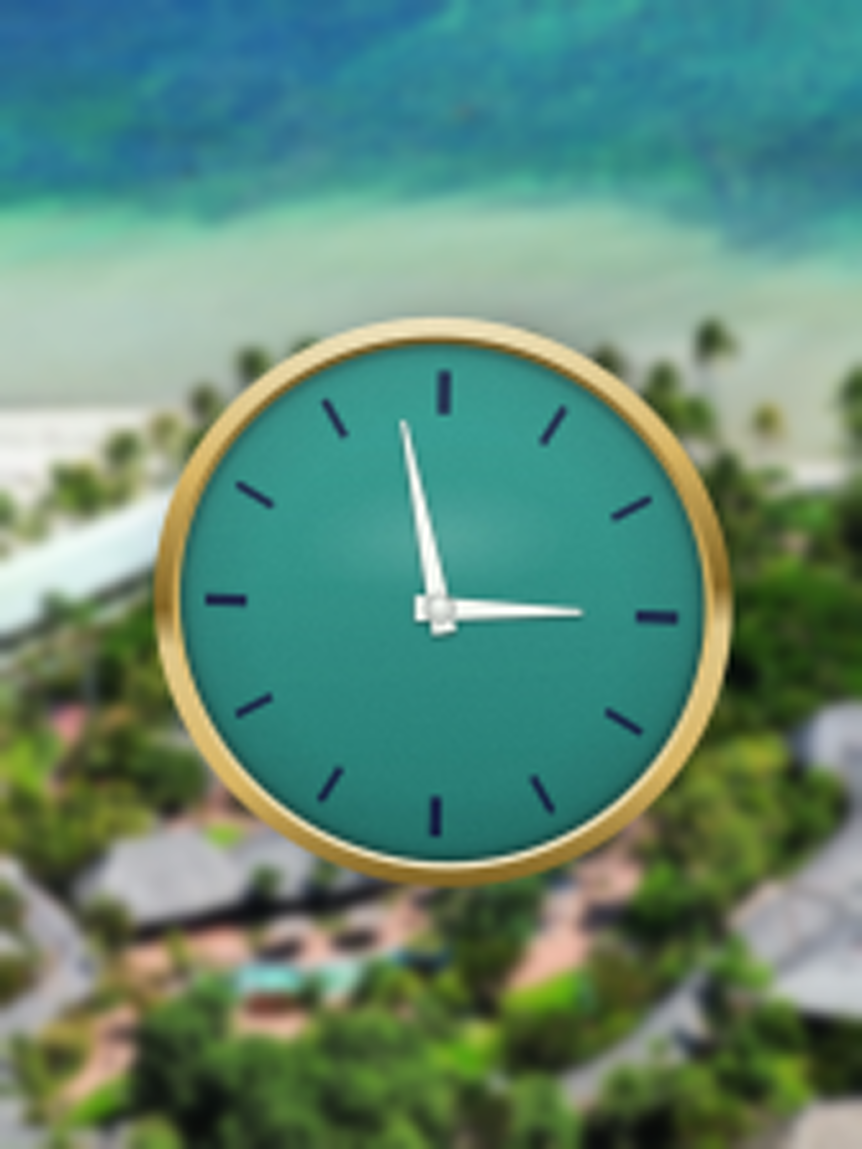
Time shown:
{"hour": 2, "minute": 58}
